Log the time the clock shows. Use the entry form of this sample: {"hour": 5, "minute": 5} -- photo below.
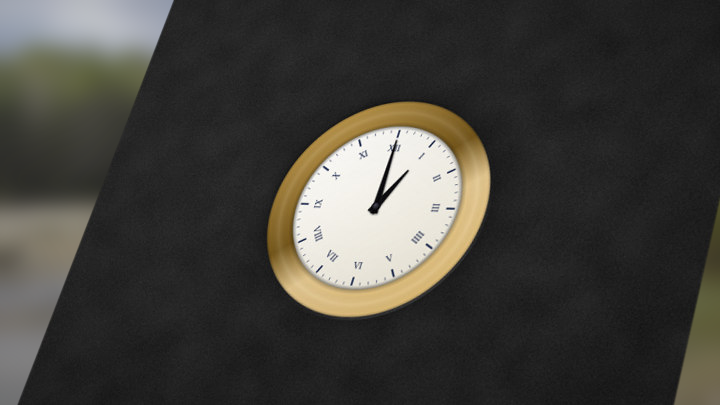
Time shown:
{"hour": 1, "minute": 0}
